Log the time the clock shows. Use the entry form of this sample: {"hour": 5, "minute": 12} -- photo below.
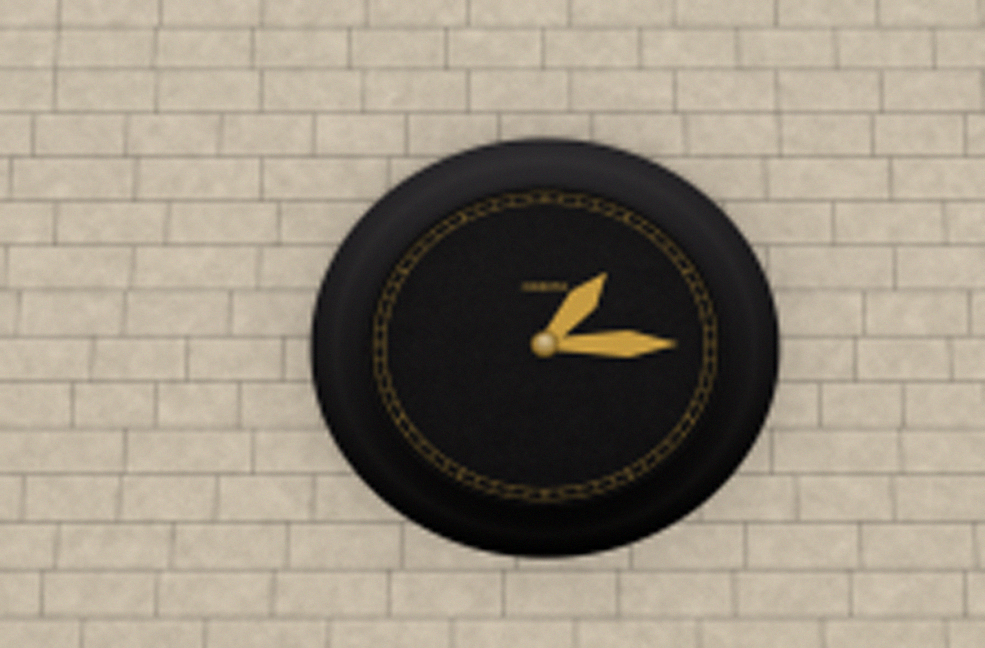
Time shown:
{"hour": 1, "minute": 15}
